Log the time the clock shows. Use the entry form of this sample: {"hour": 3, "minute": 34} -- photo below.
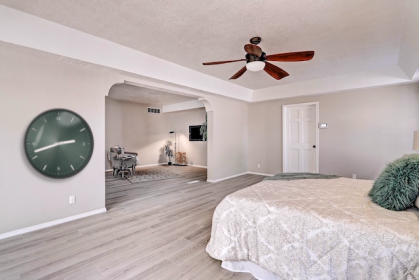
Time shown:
{"hour": 2, "minute": 42}
